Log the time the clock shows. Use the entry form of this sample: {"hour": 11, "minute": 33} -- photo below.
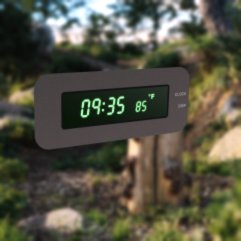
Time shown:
{"hour": 9, "minute": 35}
